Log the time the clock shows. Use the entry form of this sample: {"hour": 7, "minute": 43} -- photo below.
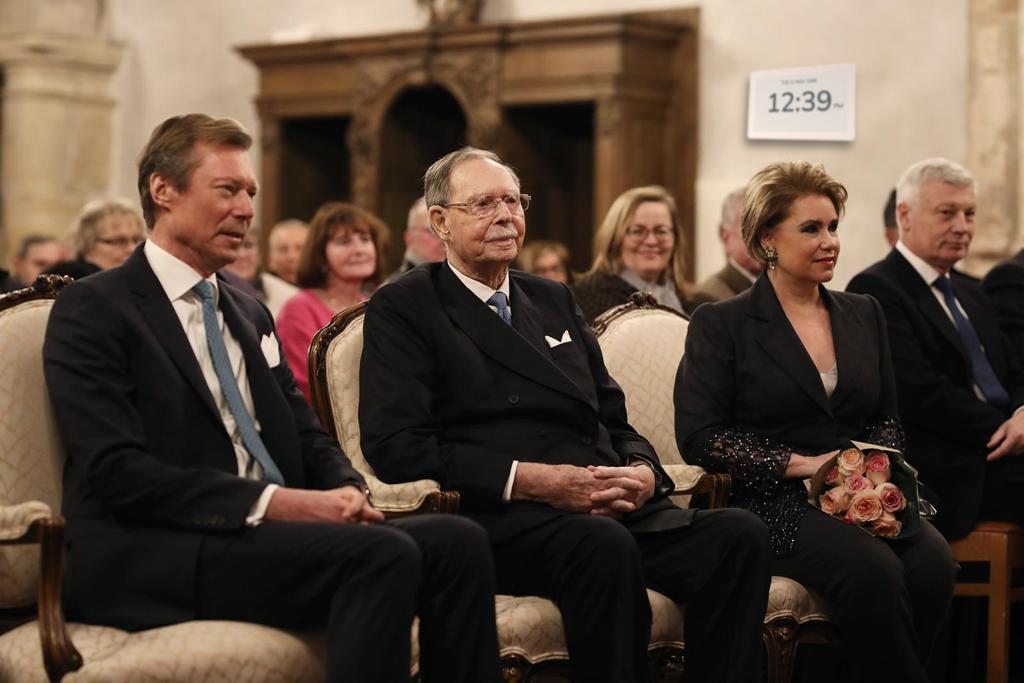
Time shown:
{"hour": 12, "minute": 39}
